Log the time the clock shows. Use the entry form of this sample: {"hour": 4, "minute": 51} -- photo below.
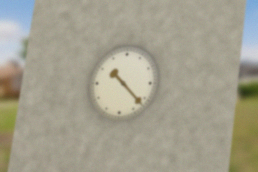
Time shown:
{"hour": 10, "minute": 22}
